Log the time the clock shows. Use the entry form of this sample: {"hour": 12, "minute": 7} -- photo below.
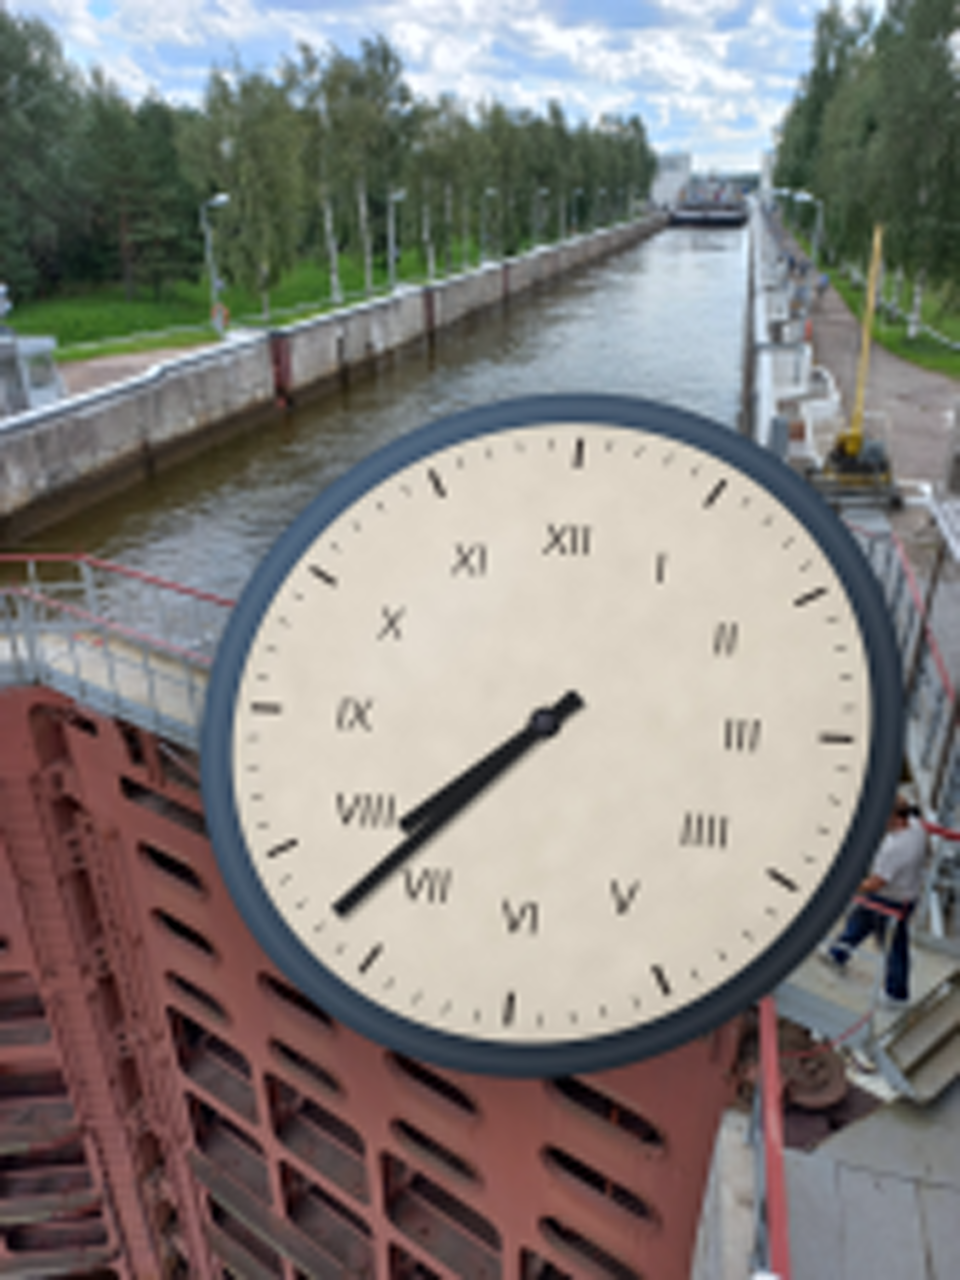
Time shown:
{"hour": 7, "minute": 37}
